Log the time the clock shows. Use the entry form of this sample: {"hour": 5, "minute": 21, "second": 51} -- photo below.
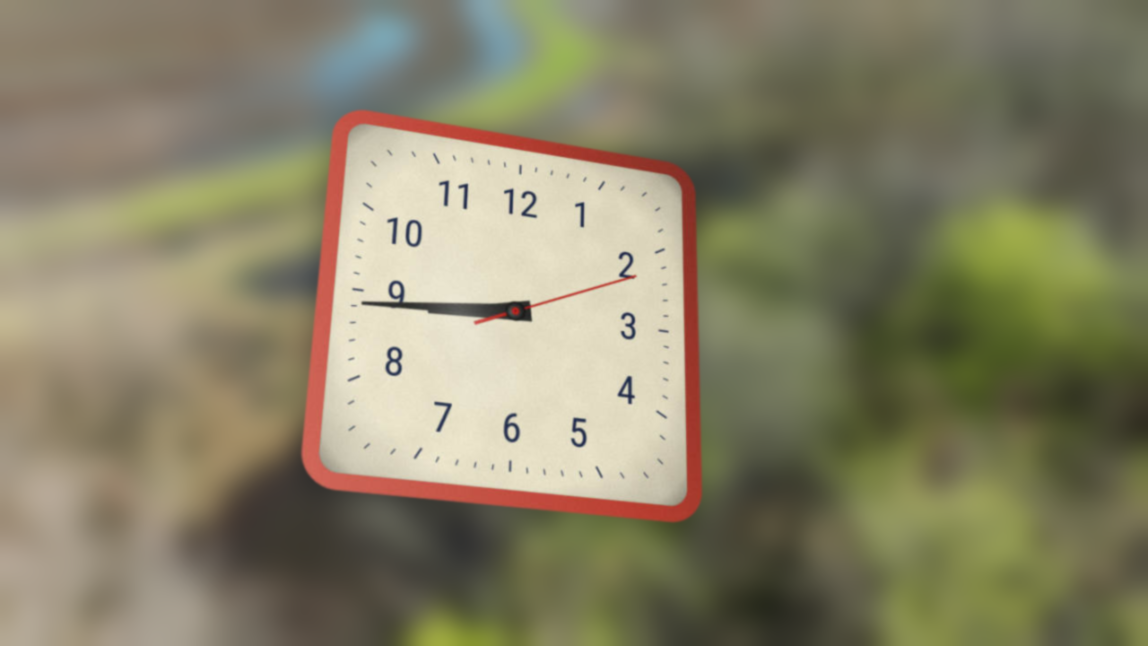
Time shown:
{"hour": 8, "minute": 44, "second": 11}
